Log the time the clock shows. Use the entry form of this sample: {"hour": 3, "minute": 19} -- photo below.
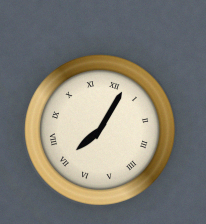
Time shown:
{"hour": 7, "minute": 2}
